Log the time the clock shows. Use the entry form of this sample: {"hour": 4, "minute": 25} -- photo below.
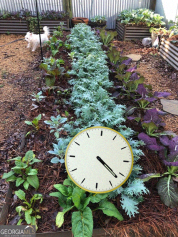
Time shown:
{"hour": 4, "minute": 22}
